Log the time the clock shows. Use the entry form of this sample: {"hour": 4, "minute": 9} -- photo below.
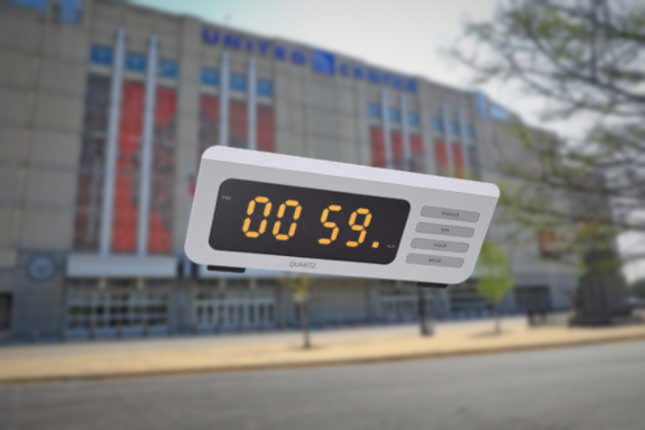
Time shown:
{"hour": 0, "minute": 59}
